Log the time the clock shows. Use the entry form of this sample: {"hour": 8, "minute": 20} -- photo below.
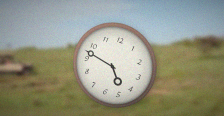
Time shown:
{"hour": 4, "minute": 47}
